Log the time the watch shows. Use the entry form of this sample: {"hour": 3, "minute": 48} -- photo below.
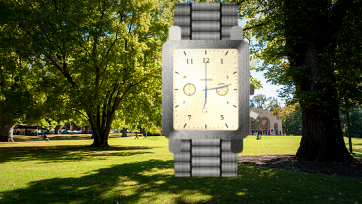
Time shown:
{"hour": 6, "minute": 13}
